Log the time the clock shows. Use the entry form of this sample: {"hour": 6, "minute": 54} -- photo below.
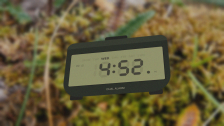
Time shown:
{"hour": 4, "minute": 52}
